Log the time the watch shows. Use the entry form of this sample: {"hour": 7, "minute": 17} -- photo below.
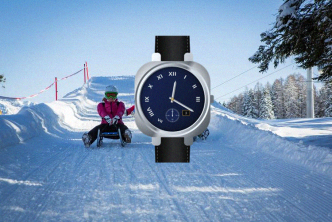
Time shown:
{"hour": 12, "minute": 20}
